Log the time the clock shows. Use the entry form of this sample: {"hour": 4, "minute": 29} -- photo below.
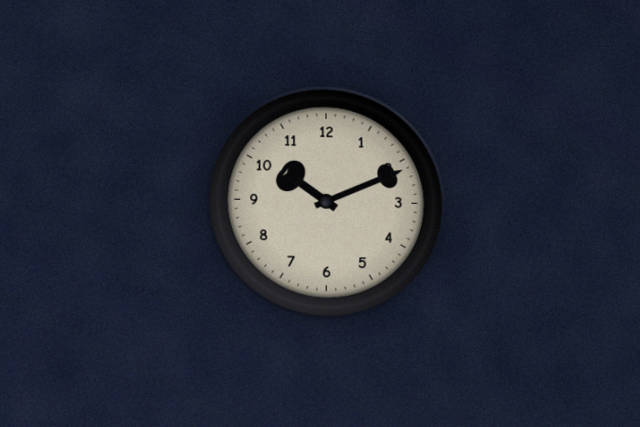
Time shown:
{"hour": 10, "minute": 11}
